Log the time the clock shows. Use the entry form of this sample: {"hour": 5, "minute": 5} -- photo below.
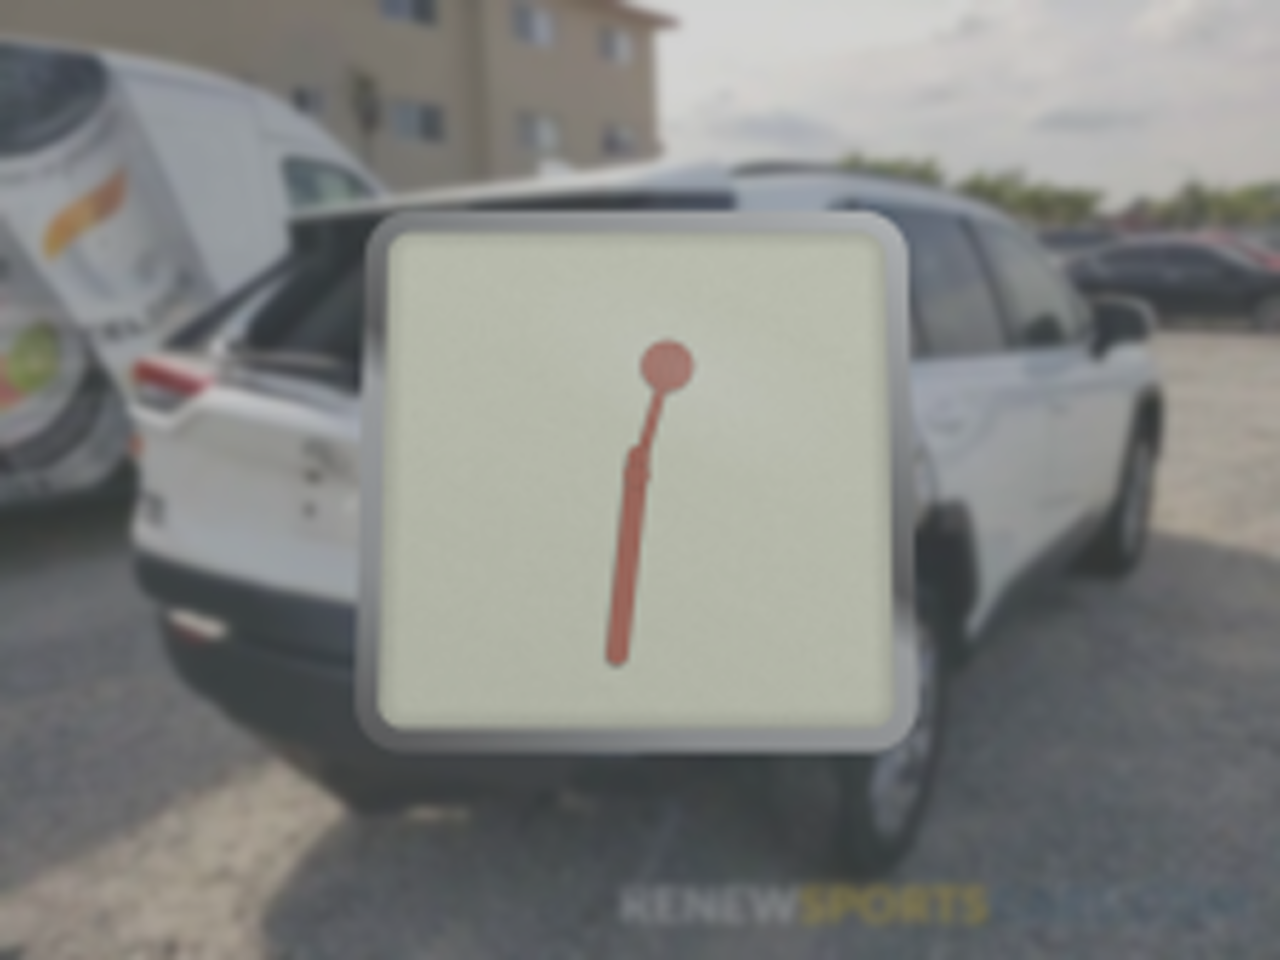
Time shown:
{"hour": 12, "minute": 31}
